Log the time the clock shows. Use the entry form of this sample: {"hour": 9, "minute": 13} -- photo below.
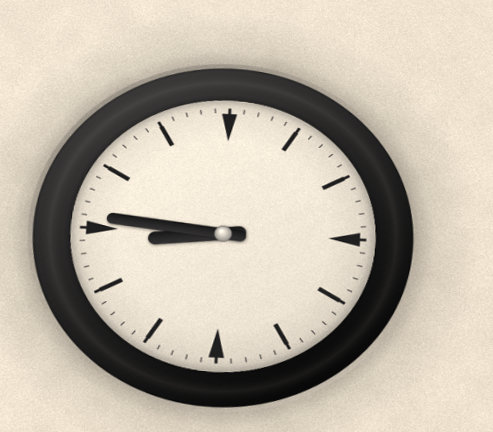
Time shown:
{"hour": 8, "minute": 46}
